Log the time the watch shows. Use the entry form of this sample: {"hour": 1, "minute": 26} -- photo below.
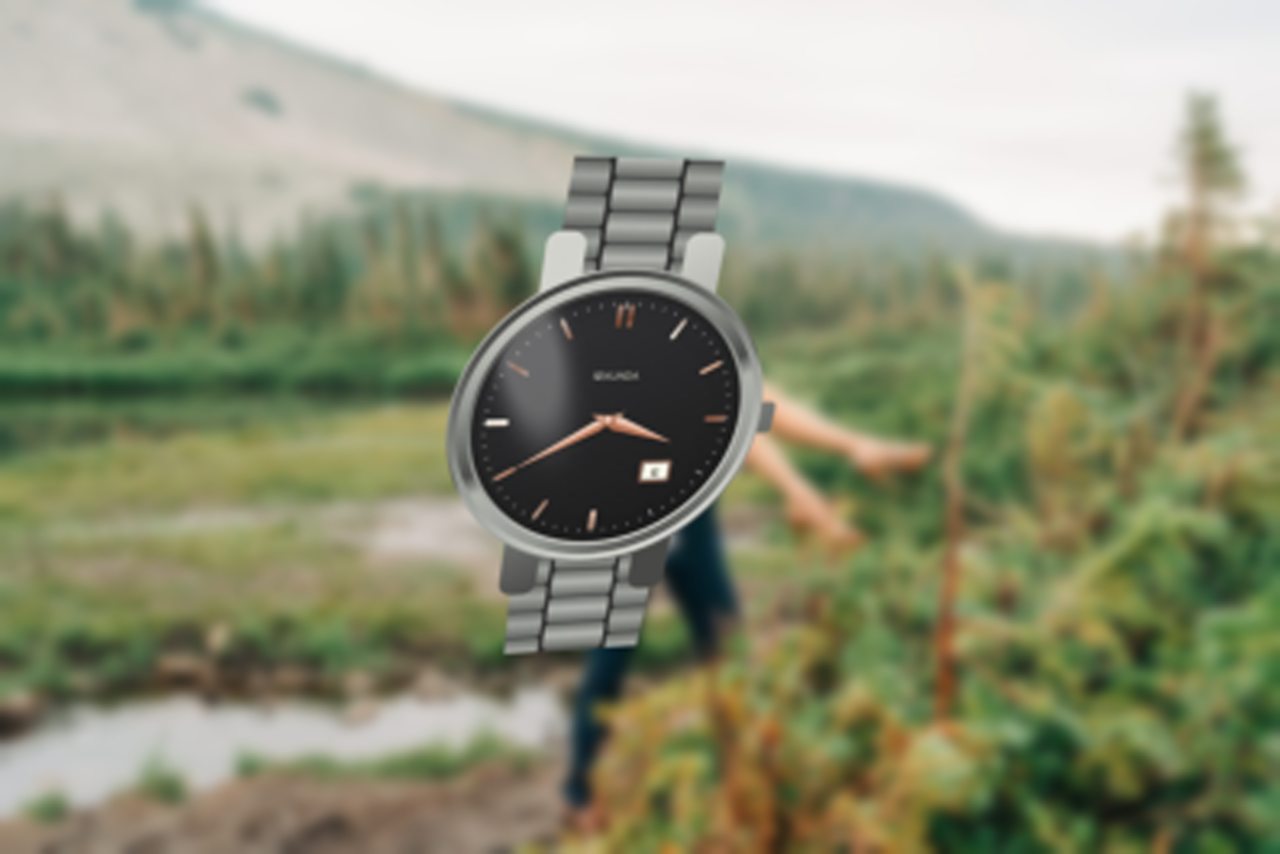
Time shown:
{"hour": 3, "minute": 40}
